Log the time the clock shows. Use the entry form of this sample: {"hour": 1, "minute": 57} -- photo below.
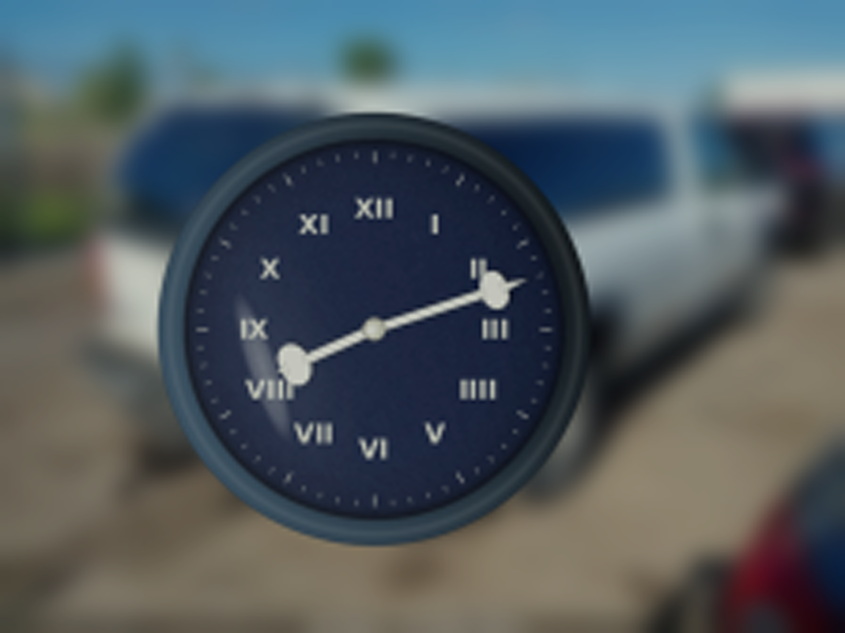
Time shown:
{"hour": 8, "minute": 12}
